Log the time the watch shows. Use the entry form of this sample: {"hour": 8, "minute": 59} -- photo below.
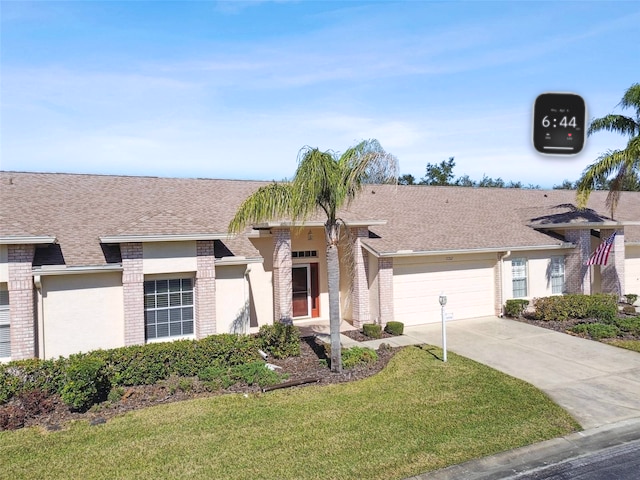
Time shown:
{"hour": 6, "minute": 44}
